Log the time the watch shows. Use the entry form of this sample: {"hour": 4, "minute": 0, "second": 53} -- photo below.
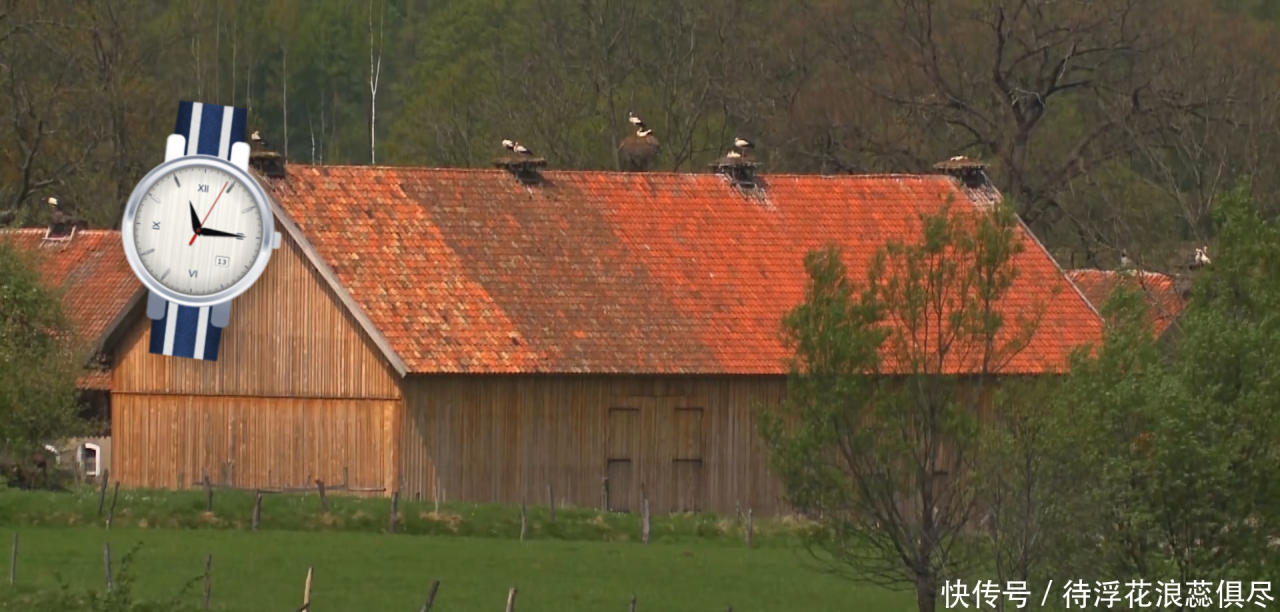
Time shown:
{"hour": 11, "minute": 15, "second": 4}
